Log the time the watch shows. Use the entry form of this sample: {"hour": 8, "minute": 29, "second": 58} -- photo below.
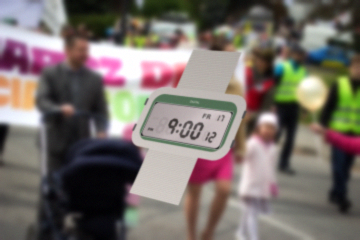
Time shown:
{"hour": 9, "minute": 0, "second": 12}
